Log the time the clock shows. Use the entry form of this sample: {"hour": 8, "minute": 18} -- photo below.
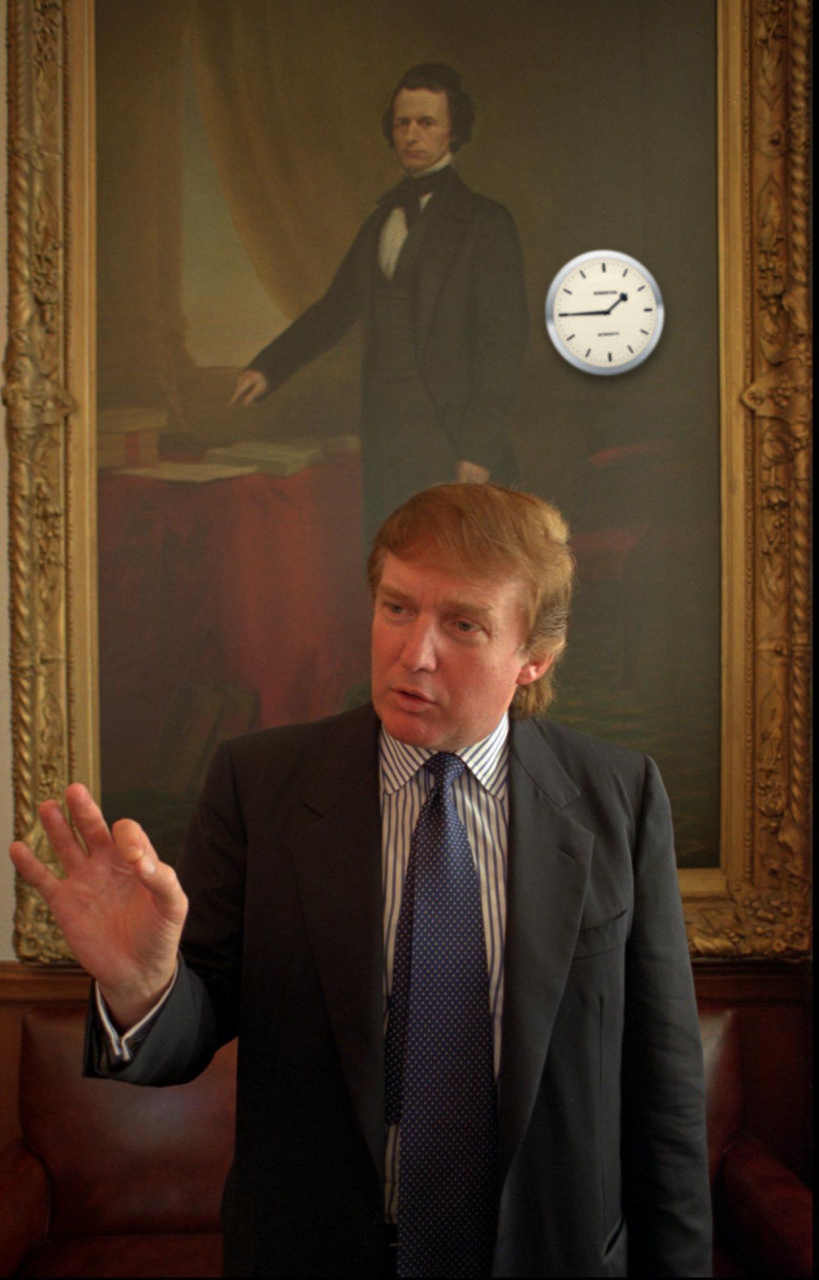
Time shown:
{"hour": 1, "minute": 45}
